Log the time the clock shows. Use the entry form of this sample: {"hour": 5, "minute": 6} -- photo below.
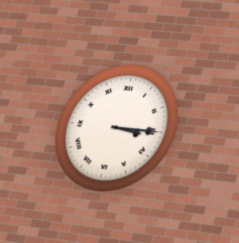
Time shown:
{"hour": 3, "minute": 15}
